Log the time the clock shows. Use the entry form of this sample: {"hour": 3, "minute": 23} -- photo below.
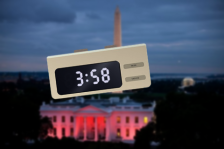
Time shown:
{"hour": 3, "minute": 58}
